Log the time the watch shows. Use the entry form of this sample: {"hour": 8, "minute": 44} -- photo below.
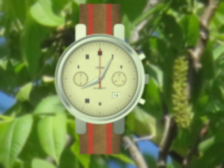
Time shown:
{"hour": 8, "minute": 5}
